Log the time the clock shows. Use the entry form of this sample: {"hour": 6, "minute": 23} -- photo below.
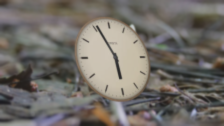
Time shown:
{"hour": 5, "minute": 56}
